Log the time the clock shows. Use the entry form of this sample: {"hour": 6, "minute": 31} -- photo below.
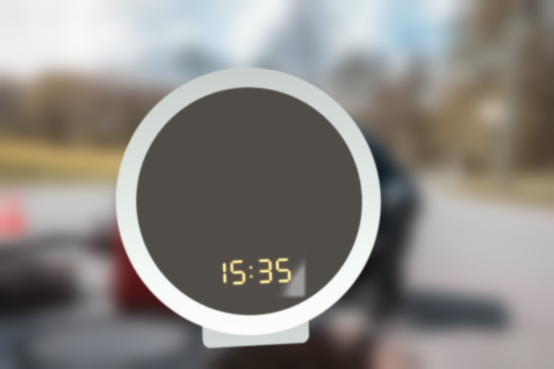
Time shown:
{"hour": 15, "minute": 35}
